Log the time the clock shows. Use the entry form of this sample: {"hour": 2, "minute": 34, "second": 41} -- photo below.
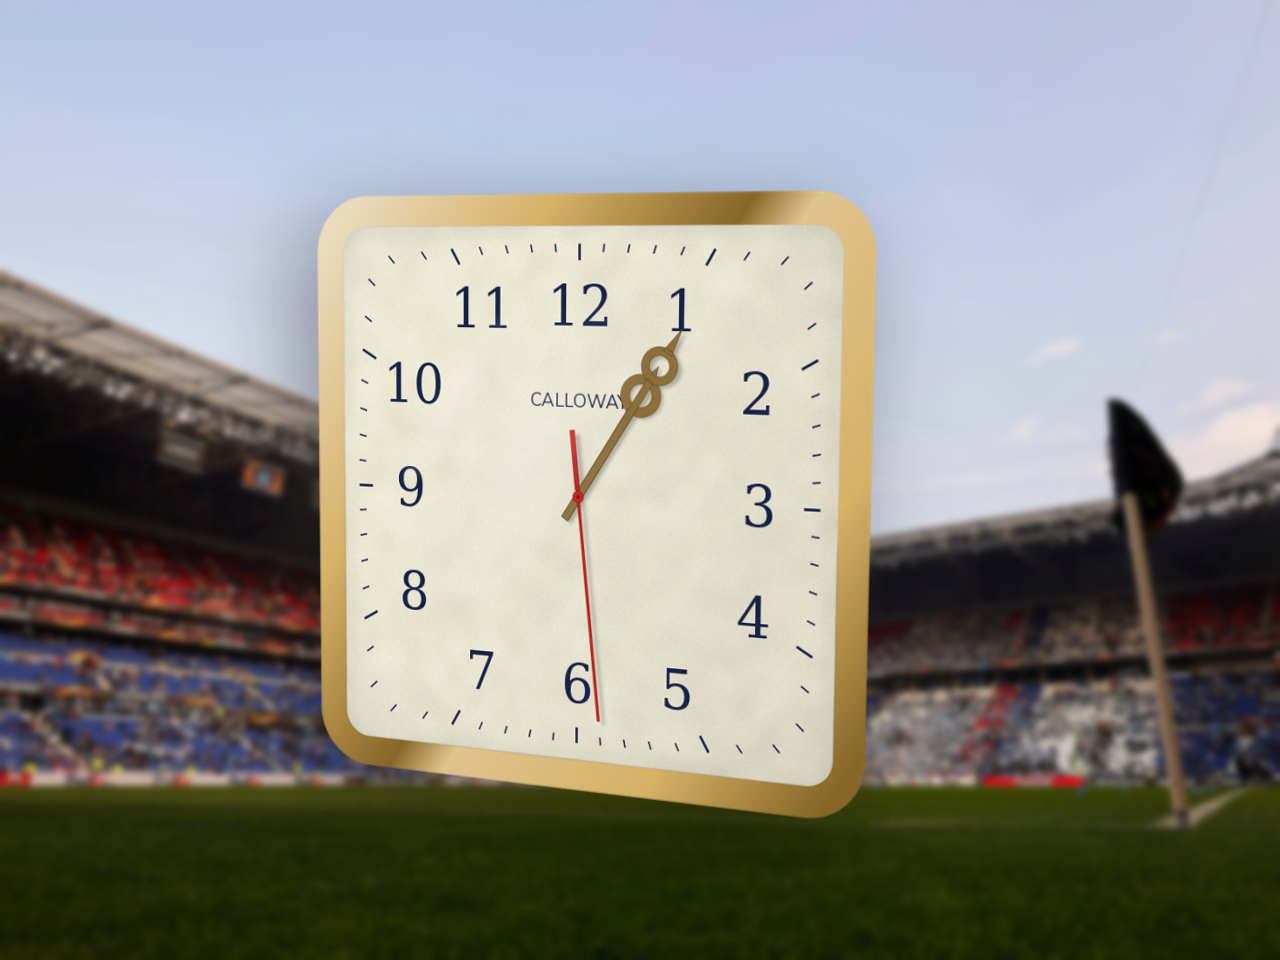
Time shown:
{"hour": 1, "minute": 5, "second": 29}
